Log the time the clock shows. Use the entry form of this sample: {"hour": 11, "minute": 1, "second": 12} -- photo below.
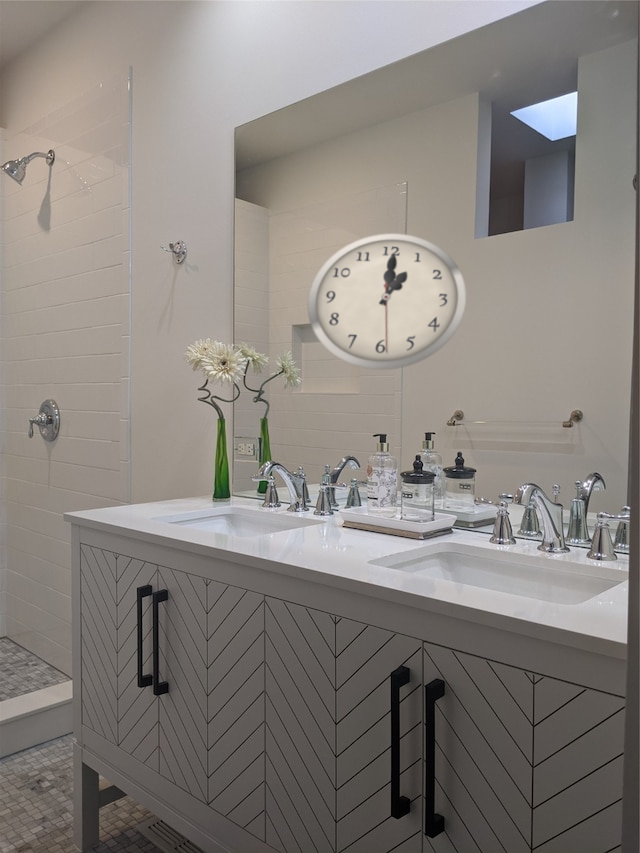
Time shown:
{"hour": 1, "minute": 0, "second": 29}
